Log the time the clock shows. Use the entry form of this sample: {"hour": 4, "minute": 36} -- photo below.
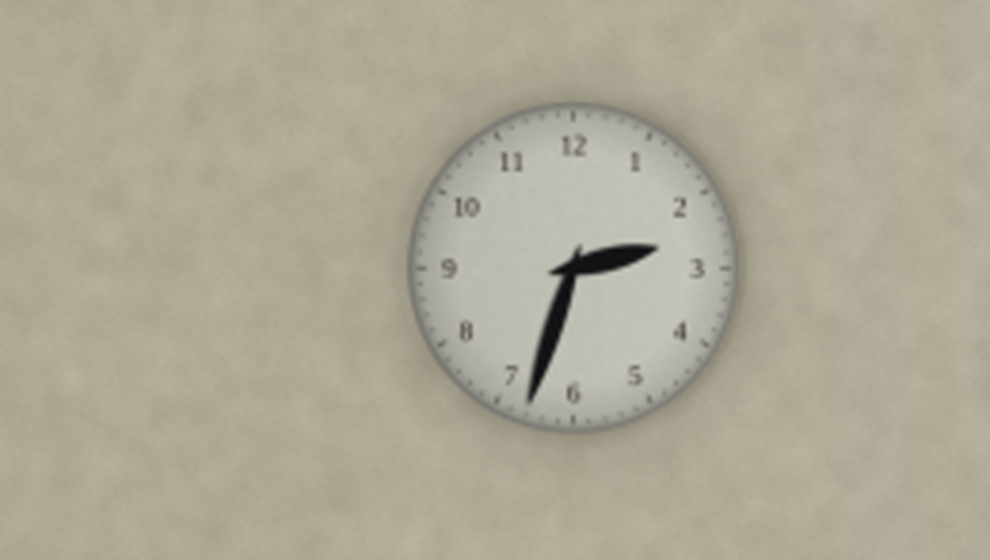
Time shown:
{"hour": 2, "minute": 33}
